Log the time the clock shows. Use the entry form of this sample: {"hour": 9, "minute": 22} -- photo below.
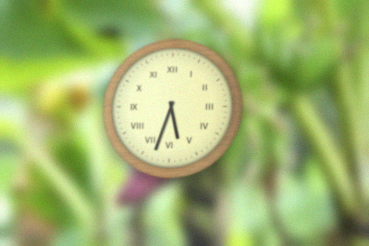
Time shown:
{"hour": 5, "minute": 33}
